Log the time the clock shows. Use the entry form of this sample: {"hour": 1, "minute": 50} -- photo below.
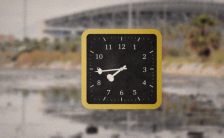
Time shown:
{"hour": 7, "minute": 44}
